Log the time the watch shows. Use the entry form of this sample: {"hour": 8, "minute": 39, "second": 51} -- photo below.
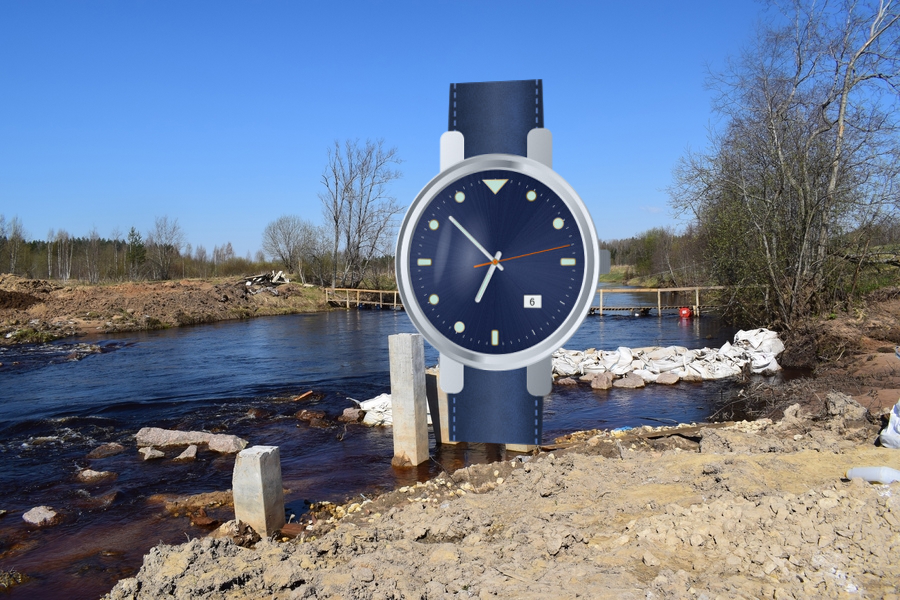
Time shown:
{"hour": 6, "minute": 52, "second": 13}
